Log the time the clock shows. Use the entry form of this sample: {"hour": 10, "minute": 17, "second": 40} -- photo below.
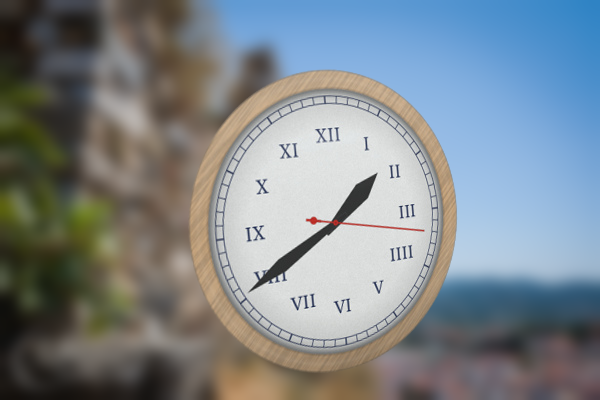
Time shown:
{"hour": 1, "minute": 40, "second": 17}
